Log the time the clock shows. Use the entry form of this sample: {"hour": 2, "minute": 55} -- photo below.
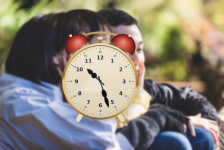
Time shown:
{"hour": 10, "minute": 27}
